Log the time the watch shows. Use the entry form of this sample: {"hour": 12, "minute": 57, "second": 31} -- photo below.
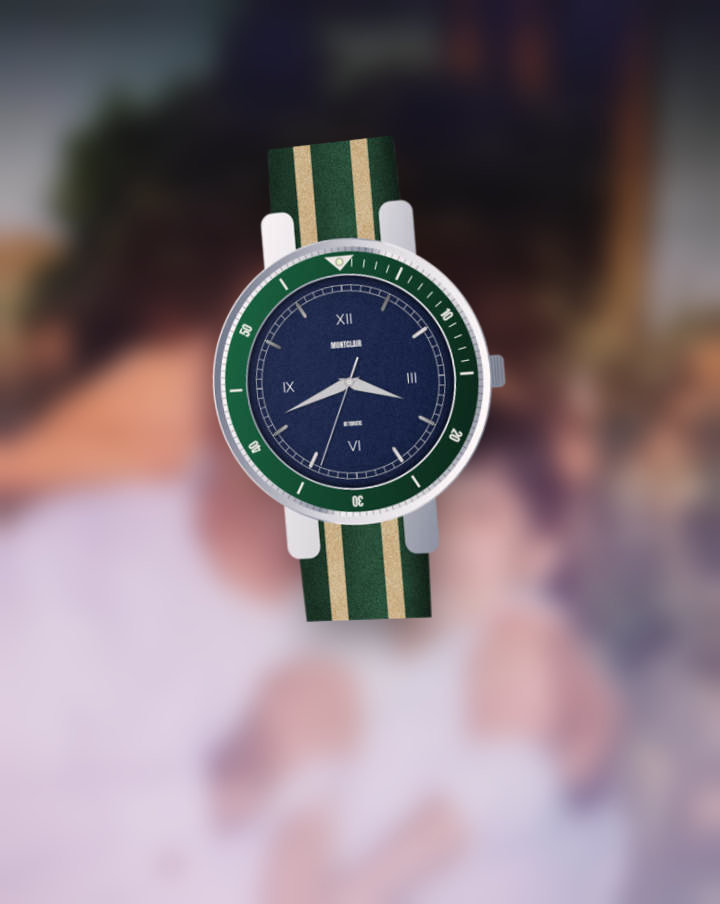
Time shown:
{"hour": 3, "minute": 41, "second": 34}
